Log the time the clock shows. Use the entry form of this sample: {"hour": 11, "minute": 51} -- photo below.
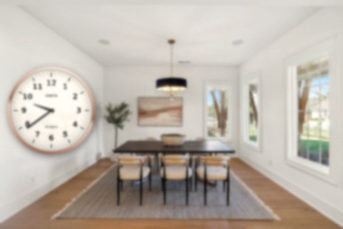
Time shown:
{"hour": 9, "minute": 39}
